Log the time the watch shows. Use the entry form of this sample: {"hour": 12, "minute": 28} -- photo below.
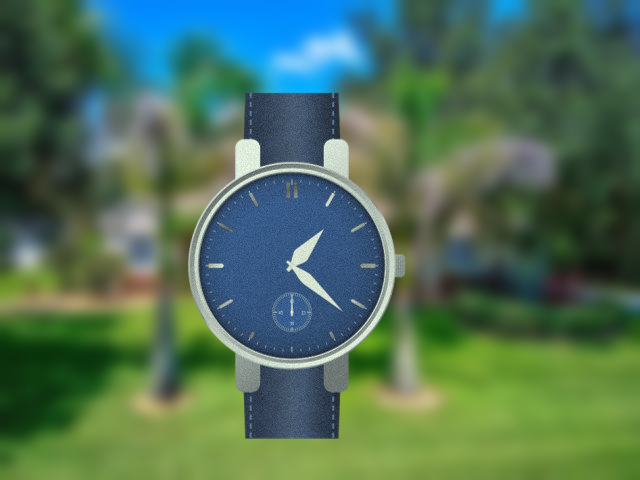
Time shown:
{"hour": 1, "minute": 22}
